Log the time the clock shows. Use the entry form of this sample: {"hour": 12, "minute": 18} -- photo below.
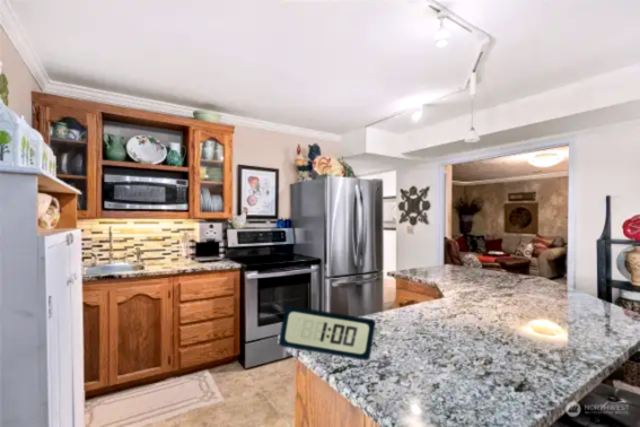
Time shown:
{"hour": 1, "minute": 0}
